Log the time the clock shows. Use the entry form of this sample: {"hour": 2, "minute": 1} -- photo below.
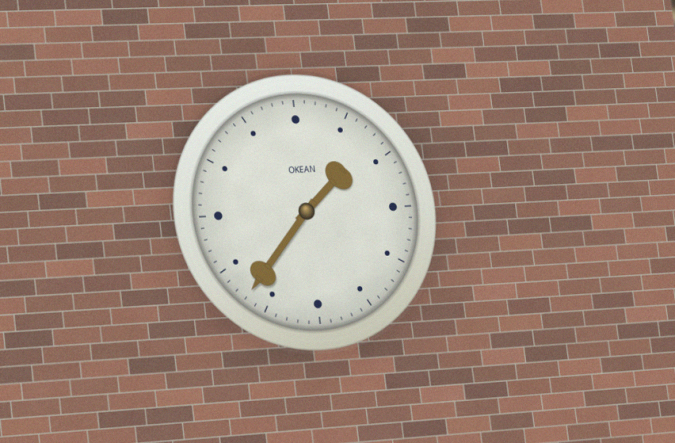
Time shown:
{"hour": 1, "minute": 37}
